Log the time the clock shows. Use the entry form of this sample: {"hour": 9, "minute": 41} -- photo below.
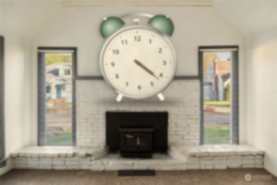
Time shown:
{"hour": 4, "minute": 22}
